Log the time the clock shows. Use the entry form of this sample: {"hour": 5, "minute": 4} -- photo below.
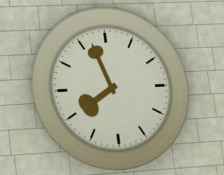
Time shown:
{"hour": 7, "minute": 57}
